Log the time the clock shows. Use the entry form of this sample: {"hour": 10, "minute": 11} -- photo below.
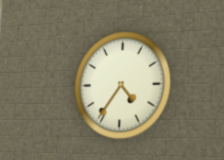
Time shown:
{"hour": 4, "minute": 36}
